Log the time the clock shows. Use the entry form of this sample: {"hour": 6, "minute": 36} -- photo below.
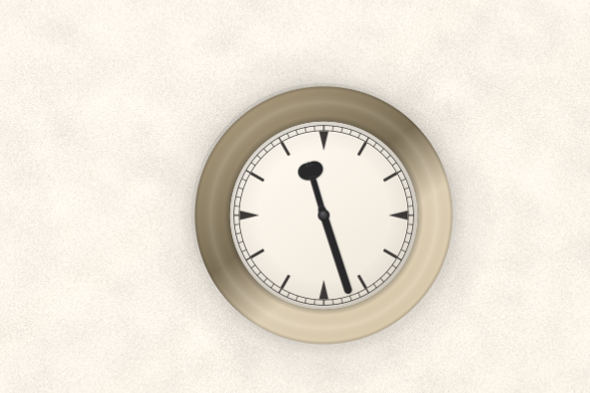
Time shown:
{"hour": 11, "minute": 27}
